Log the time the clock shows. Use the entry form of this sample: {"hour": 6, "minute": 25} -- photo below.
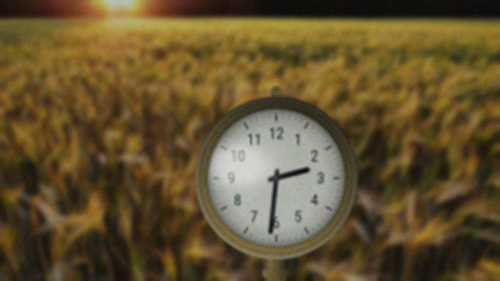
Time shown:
{"hour": 2, "minute": 31}
